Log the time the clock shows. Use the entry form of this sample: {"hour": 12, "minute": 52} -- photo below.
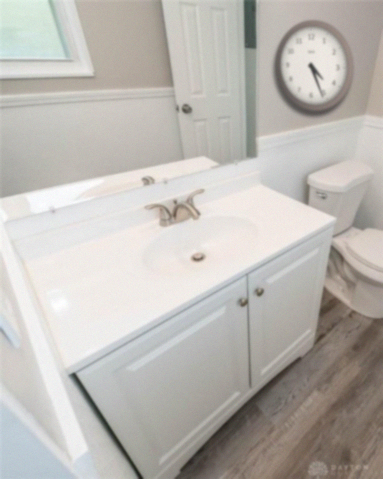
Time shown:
{"hour": 4, "minute": 26}
